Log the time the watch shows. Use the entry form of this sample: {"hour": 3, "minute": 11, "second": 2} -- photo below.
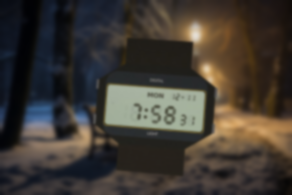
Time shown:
{"hour": 7, "minute": 58, "second": 31}
